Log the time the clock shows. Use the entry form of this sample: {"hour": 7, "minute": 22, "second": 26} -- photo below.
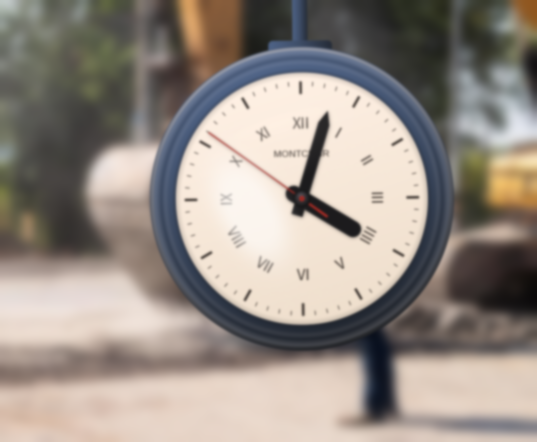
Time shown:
{"hour": 4, "minute": 2, "second": 51}
